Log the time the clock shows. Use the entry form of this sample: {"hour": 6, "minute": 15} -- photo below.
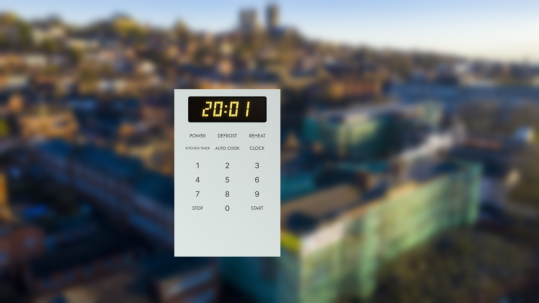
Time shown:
{"hour": 20, "minute": 1}
